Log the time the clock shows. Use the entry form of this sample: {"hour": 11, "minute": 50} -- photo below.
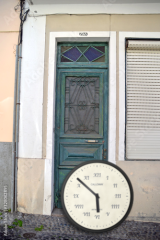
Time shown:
{"hour": 5, "minute": 52}
